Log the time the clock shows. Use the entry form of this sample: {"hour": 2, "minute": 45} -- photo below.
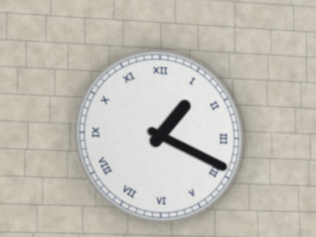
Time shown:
{"hour": 1, "minute": 19}
